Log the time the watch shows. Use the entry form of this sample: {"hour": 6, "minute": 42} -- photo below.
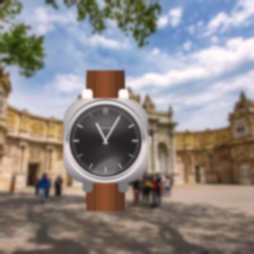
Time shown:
{"hour": 11, "minute": 5}
